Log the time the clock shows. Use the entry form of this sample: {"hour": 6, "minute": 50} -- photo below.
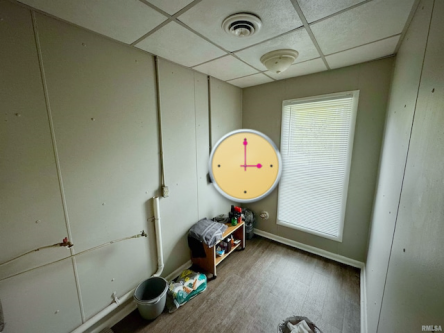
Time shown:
{"hour": 3, "minute": 0}
